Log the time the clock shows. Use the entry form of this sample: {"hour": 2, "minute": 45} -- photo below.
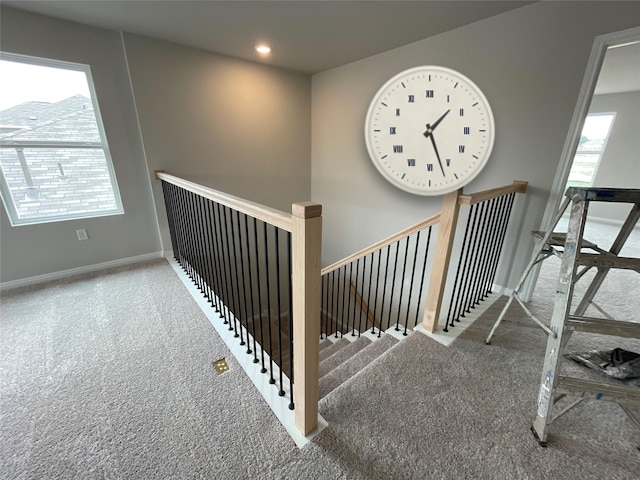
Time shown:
{"hour": 1, "minute": 27}
